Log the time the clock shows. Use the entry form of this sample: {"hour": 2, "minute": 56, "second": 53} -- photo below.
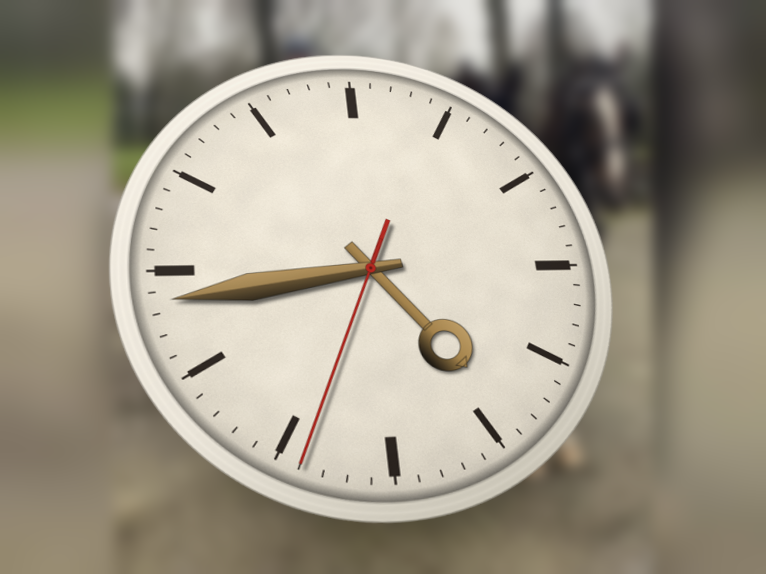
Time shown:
{"hour": 4, "minute": 43, "second": 34}
